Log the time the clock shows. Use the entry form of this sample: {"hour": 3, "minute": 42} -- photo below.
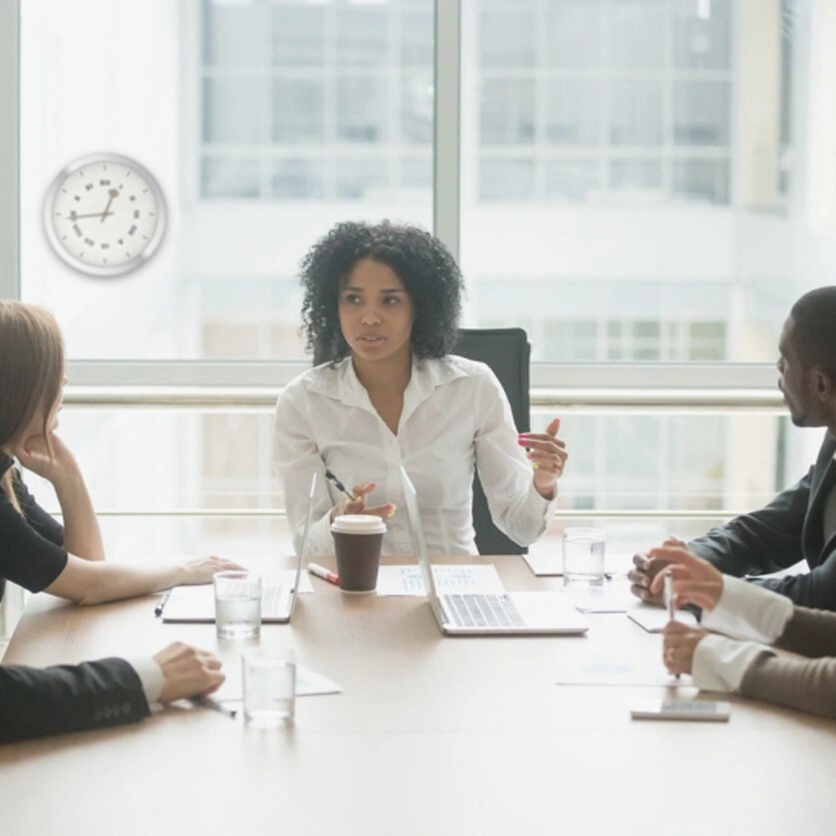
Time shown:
{"hour": 12, "minute": 44}
